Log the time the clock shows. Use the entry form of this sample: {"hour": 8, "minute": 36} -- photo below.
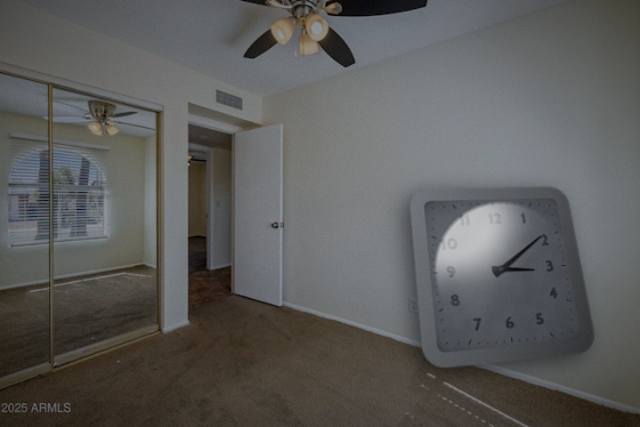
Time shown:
{"hour": 3, "minute": 9}
